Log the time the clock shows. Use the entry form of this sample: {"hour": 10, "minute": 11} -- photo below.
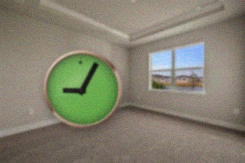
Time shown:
{"hour": 9, "minute": 5}
